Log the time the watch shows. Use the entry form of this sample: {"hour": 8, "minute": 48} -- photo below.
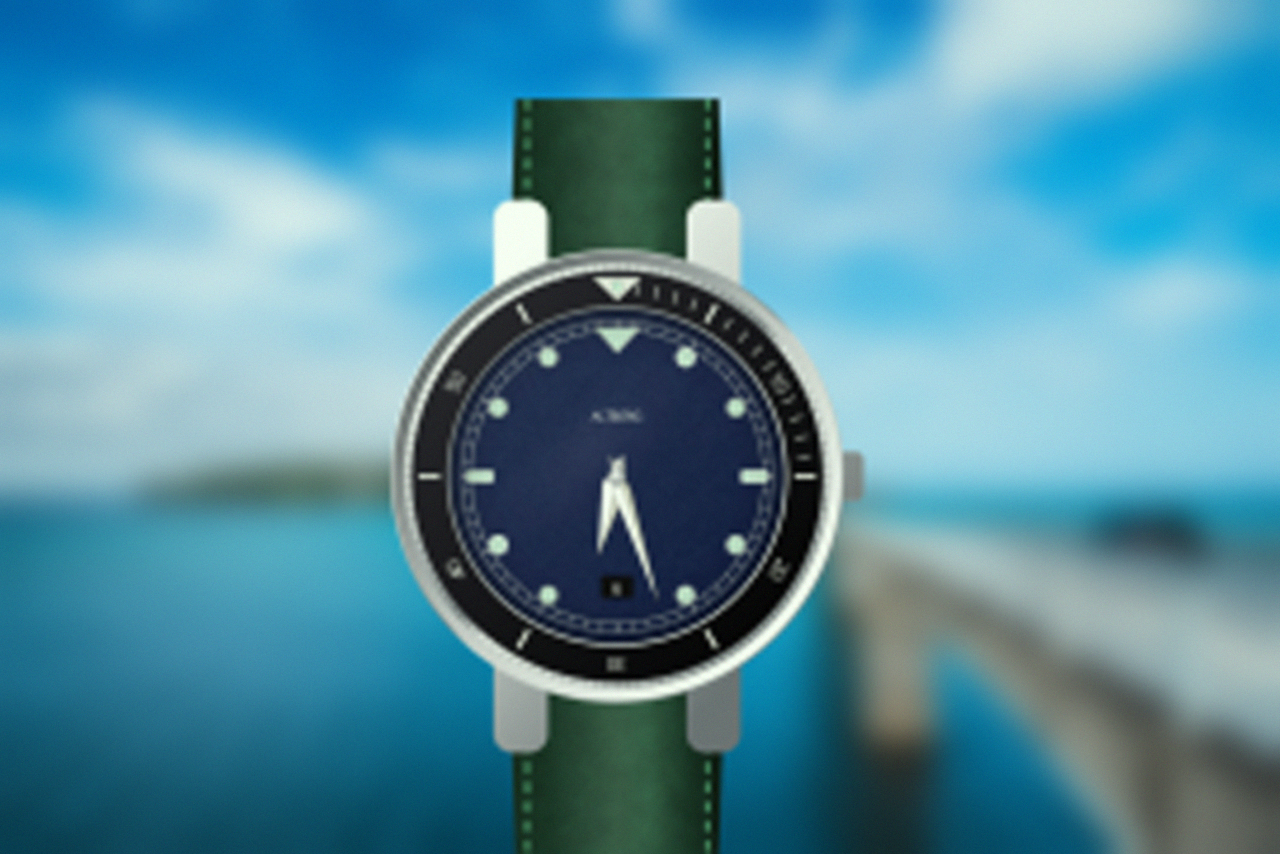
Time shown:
{"hour": 6, "minute": 27}
